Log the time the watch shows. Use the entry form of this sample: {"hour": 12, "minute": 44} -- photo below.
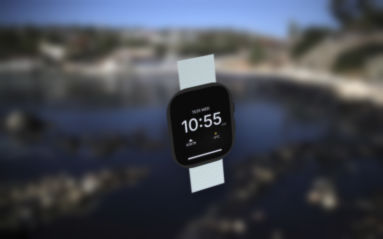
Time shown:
{"hour": 10, "minute": 55}
